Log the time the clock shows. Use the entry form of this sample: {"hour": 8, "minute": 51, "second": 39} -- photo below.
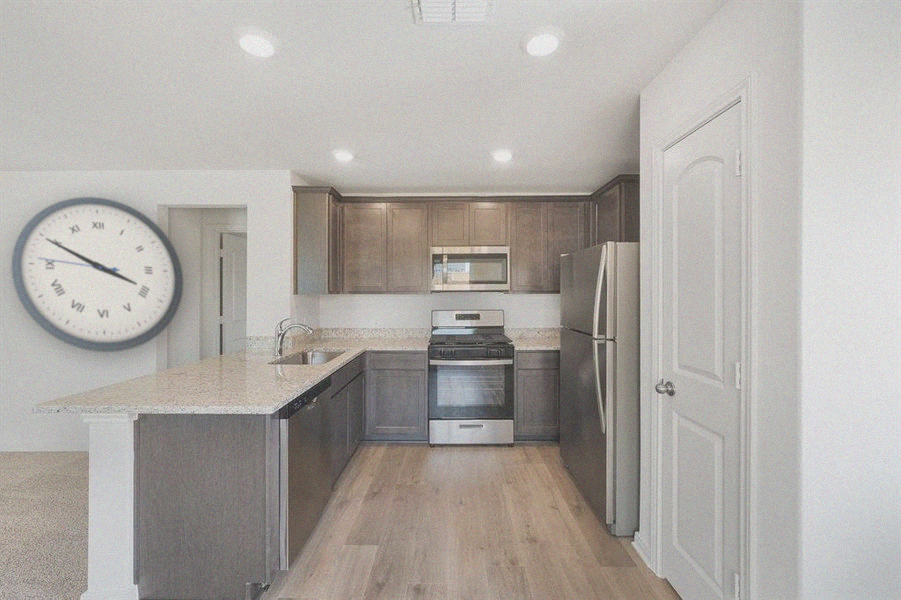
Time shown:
{"hour": 3, "minute": 49, "second": 46}
